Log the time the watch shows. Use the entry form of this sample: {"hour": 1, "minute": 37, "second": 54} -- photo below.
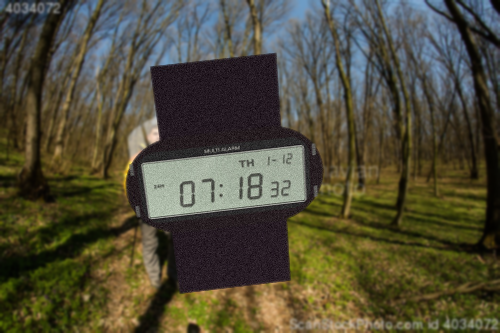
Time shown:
{"hour": 7, "minute": 18, "second": 32}
